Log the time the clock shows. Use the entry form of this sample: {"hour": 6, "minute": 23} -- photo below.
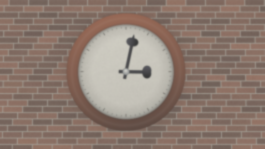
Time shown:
{"hour": 3, "minute": 2}
